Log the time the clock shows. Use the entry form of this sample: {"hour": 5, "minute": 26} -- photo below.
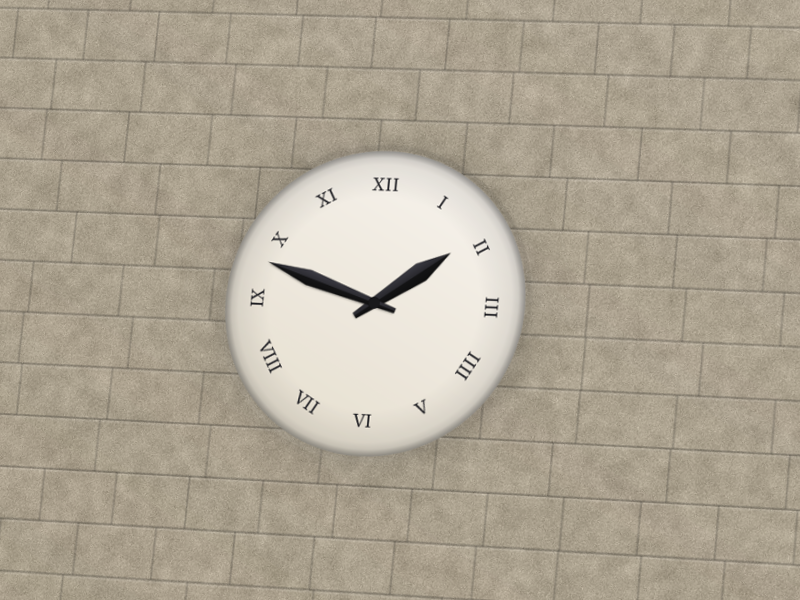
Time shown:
{"hour": 1, "minute": 48}
